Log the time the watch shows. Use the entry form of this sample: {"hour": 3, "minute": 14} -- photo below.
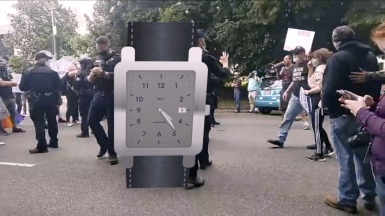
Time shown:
{"hour": 4, "minute": 24}
